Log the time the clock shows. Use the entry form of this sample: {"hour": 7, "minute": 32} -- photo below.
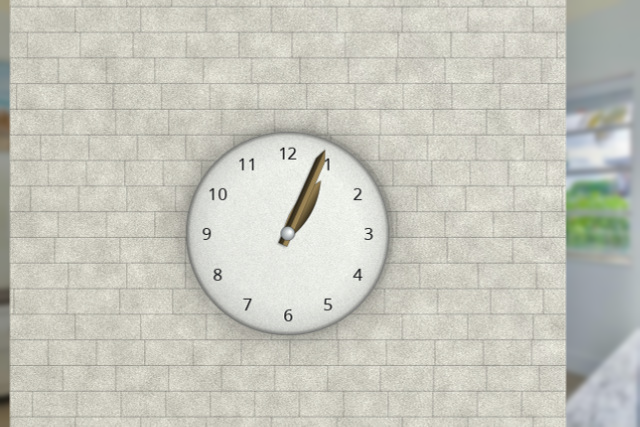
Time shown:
{"hour": 1, "minute": 4}
